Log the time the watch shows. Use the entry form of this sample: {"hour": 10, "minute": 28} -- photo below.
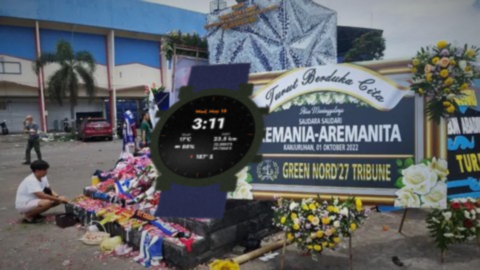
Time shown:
{"hour": 3, "minute": 11}
